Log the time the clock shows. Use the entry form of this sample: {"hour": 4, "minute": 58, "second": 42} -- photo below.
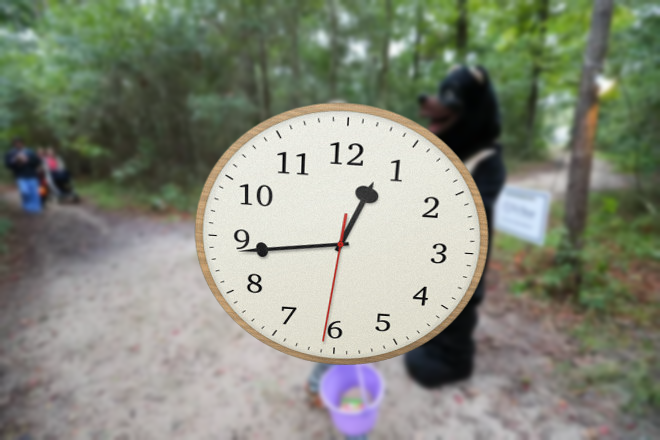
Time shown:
{"hour": 12, "minute": 43, "second": 31}
